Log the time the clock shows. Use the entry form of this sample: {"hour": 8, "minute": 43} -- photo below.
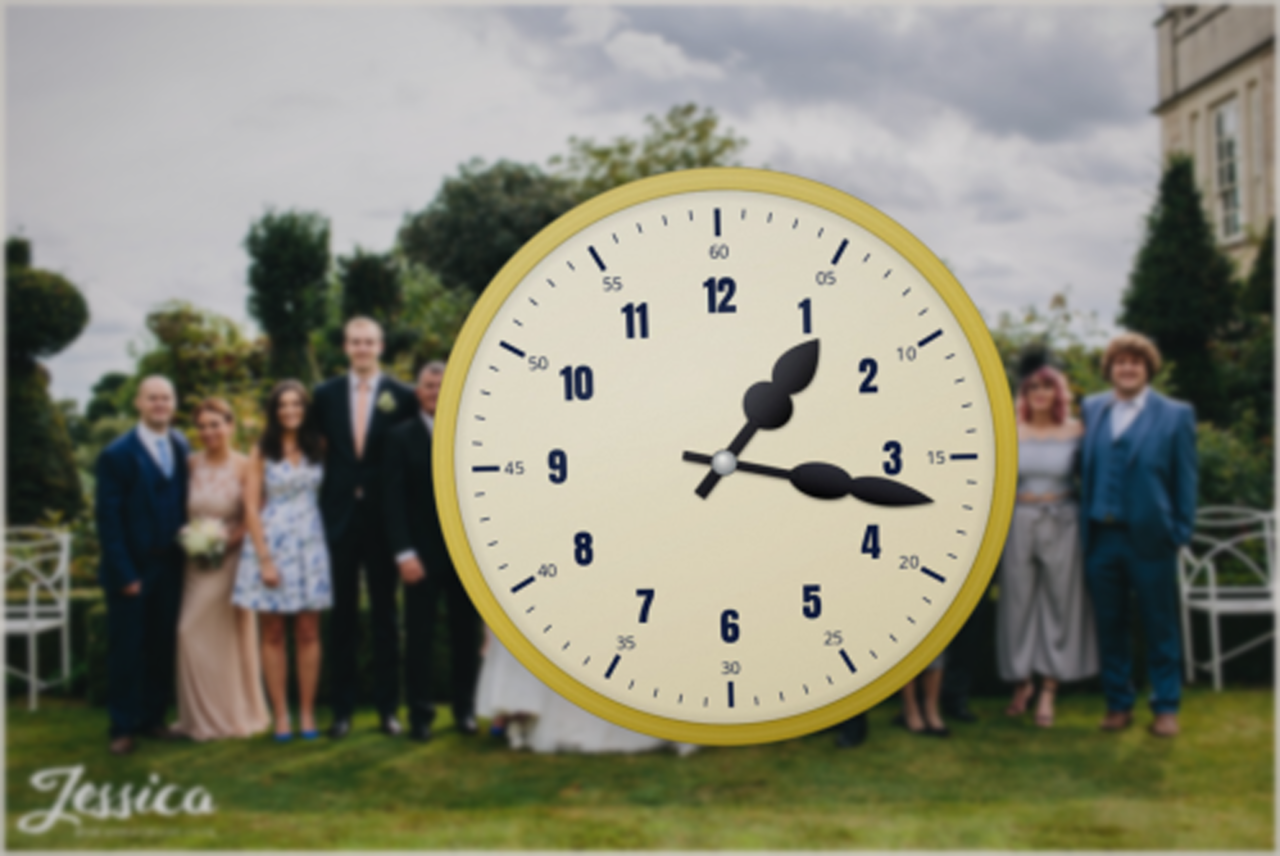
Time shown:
{"hour": 1, "minute": 17}
